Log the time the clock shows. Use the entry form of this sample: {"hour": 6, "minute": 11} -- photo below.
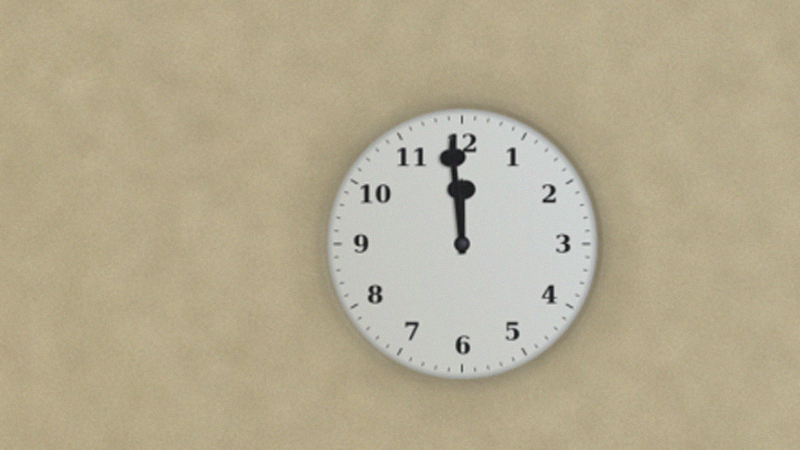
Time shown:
{"hour": 11, "minute": 59}
